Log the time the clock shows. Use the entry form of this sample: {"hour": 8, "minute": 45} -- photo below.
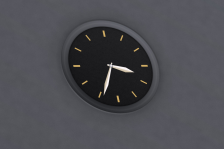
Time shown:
{"hour": 3, "minute": 34}
